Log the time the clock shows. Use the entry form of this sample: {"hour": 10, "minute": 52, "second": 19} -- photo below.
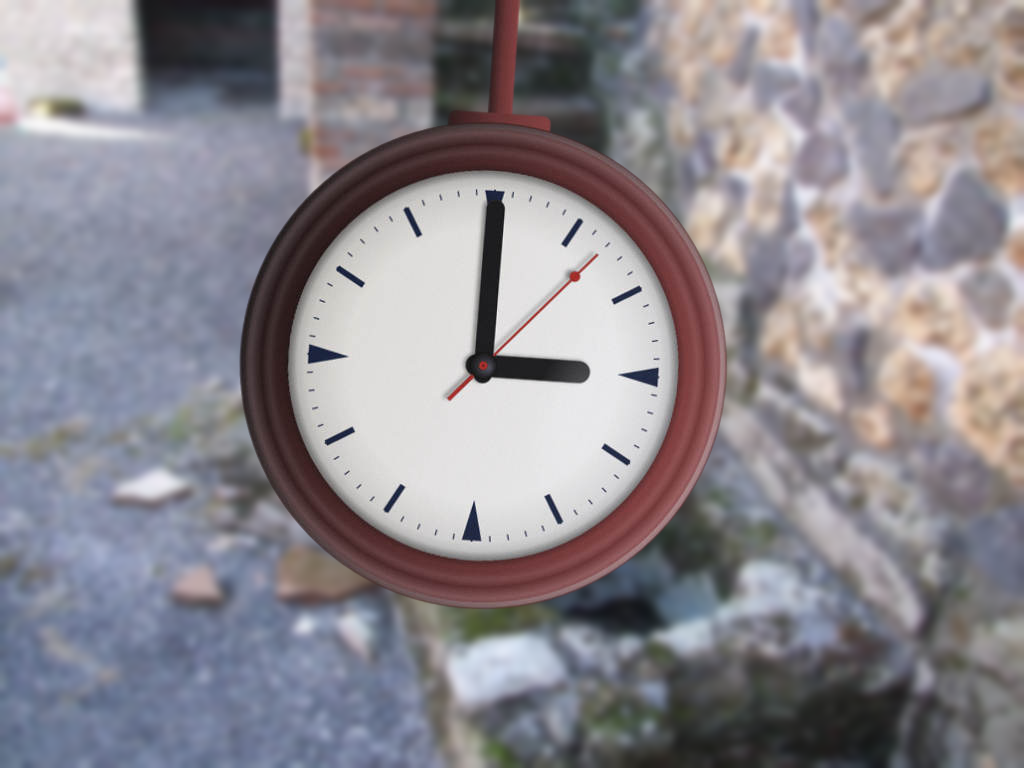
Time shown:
{"hour": 3, "minute": 0, "second": 7}
